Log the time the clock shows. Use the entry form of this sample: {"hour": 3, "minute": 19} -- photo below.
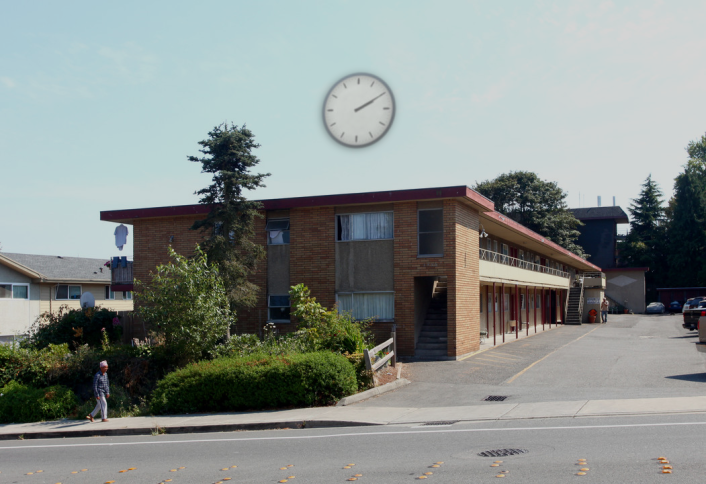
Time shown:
{"hour": 2, "minute": 10}
